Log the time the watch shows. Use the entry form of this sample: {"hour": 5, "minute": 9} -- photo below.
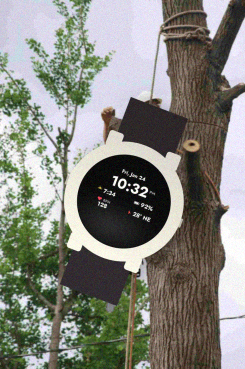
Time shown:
{"hour": 10, "minute": 32}
